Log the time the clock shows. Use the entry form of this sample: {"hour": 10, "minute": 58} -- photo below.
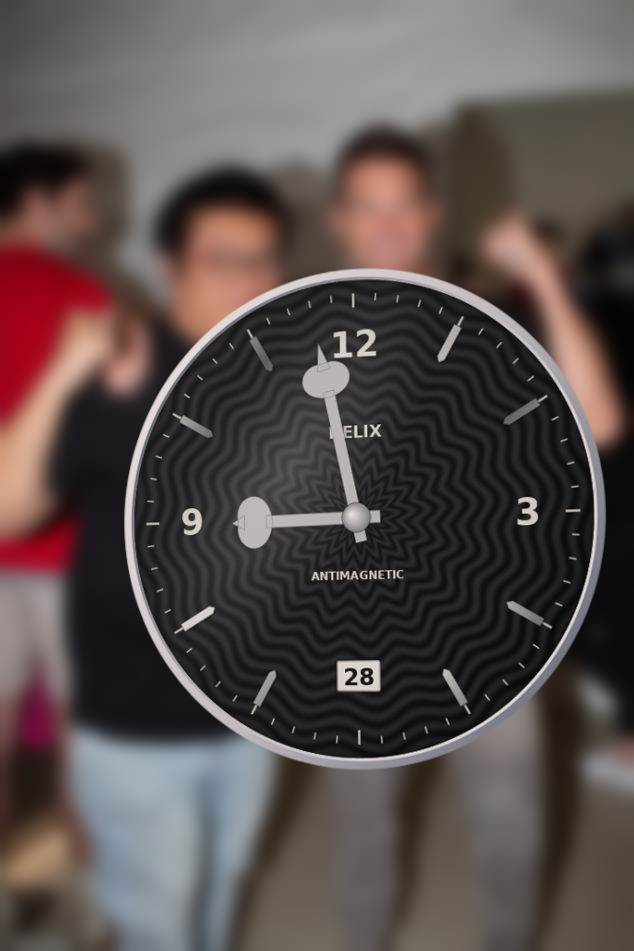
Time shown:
{"hour": 8, "minute": 58}
